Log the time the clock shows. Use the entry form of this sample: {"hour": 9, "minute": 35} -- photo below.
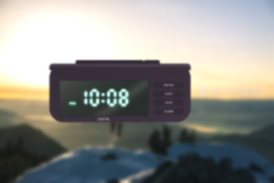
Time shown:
{"hour": 10, "minute": 8}
